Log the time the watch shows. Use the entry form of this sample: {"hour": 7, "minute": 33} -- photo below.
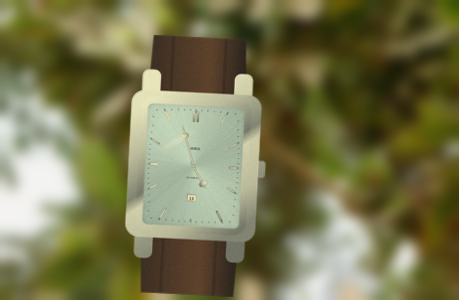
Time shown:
{"hour": 4, "minute": 57}
